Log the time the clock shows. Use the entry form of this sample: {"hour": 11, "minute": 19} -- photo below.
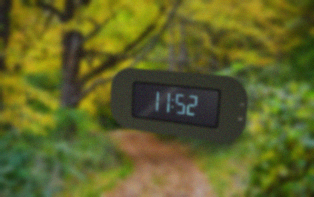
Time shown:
{"hour": 11, "minute": 52}
